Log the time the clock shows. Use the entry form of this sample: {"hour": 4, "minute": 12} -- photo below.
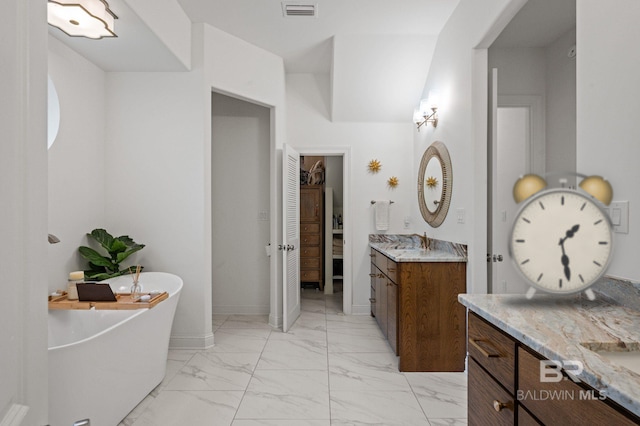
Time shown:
{"hour": 1, "minute": 28}
